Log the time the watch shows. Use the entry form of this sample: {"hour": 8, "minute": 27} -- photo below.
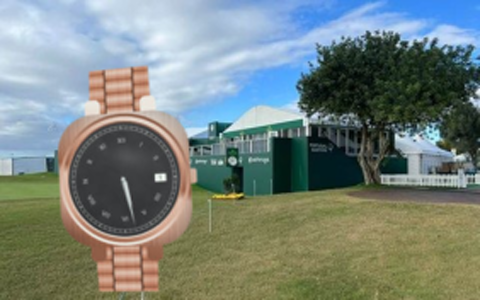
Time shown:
{"hour": 5, "minute": 28}
